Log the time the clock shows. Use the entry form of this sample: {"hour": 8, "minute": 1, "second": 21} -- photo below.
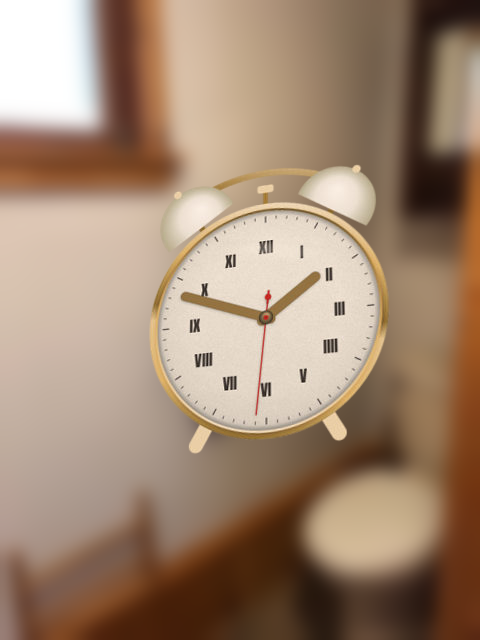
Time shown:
{"hour": 1, "minute": 48, "second": 31}
